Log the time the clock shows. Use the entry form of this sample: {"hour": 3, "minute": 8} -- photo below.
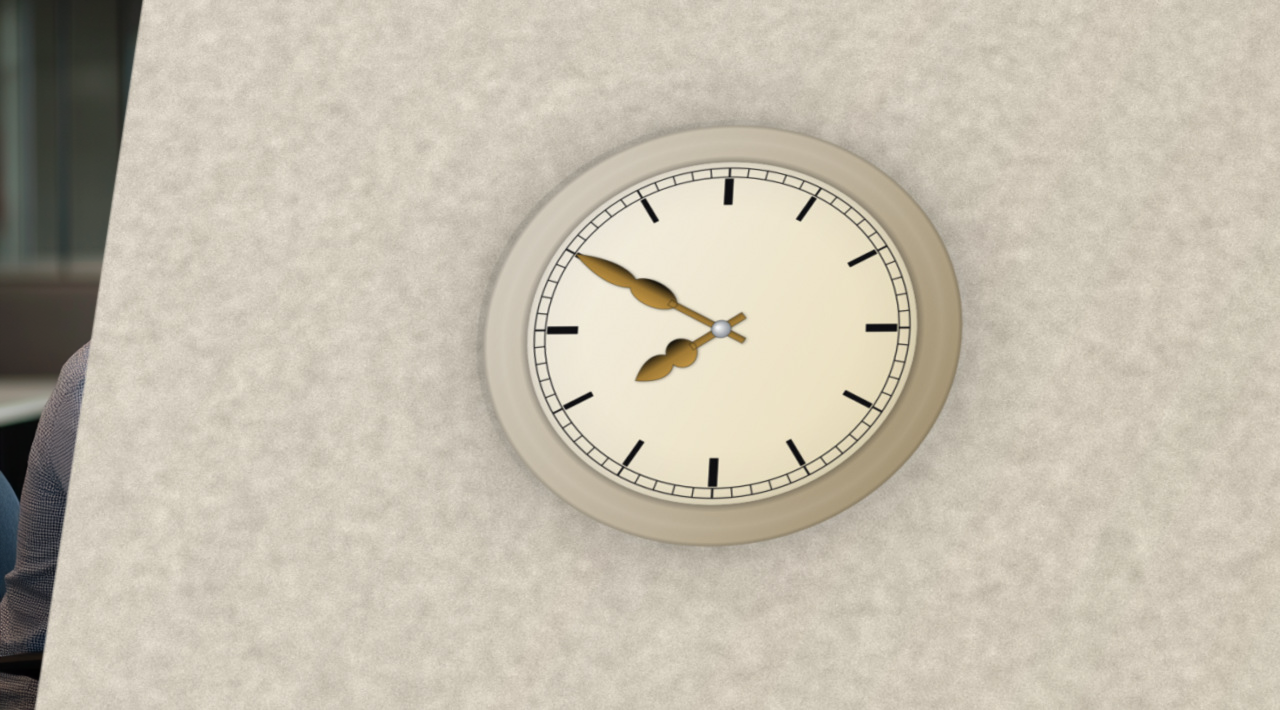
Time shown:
{"hour": 7, "minute": 50}
